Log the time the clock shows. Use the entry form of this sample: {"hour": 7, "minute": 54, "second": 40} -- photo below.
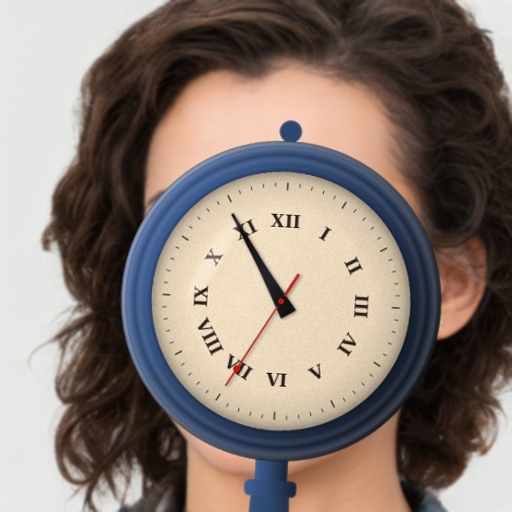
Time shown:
{"hour": 10, "minute": 54, "second": 35}
